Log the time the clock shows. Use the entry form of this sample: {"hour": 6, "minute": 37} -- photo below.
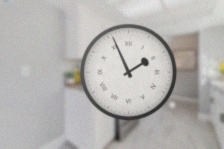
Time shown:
{"hour": 1, "minute": 56}
